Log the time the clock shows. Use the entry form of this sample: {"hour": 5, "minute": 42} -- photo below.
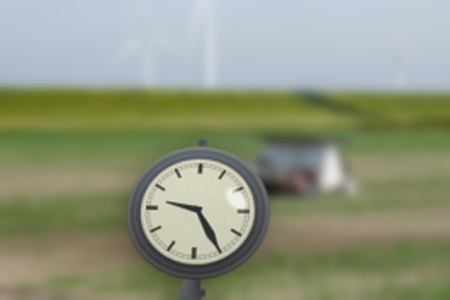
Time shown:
{"hour": 9, "minute": 25}
